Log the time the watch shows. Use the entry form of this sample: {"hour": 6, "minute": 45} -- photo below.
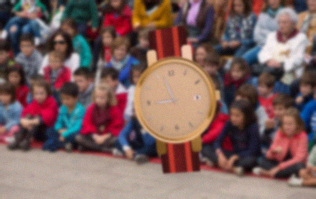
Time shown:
{"hour": 8, "minute": 57}
